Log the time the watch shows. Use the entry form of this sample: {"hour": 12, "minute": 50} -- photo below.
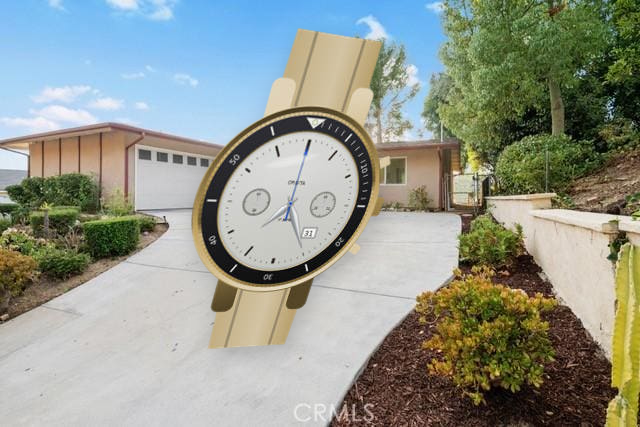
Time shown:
{"hour": 7, "minute": 25}
